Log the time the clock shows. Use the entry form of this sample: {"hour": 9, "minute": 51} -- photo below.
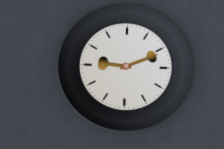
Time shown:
{"hour": 9, "minute": 11}
